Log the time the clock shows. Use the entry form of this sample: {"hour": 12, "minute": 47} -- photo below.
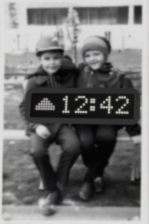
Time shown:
{"hour": 12, "minute": 42}
